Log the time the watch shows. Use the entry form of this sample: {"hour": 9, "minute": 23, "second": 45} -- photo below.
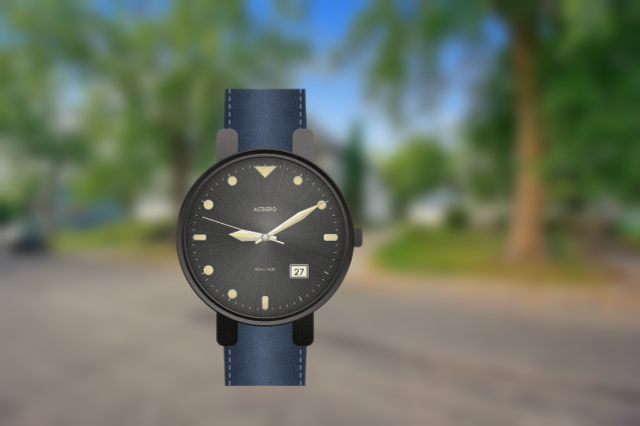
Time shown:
{"hour": 9, "minute": 9, "second": 48}
